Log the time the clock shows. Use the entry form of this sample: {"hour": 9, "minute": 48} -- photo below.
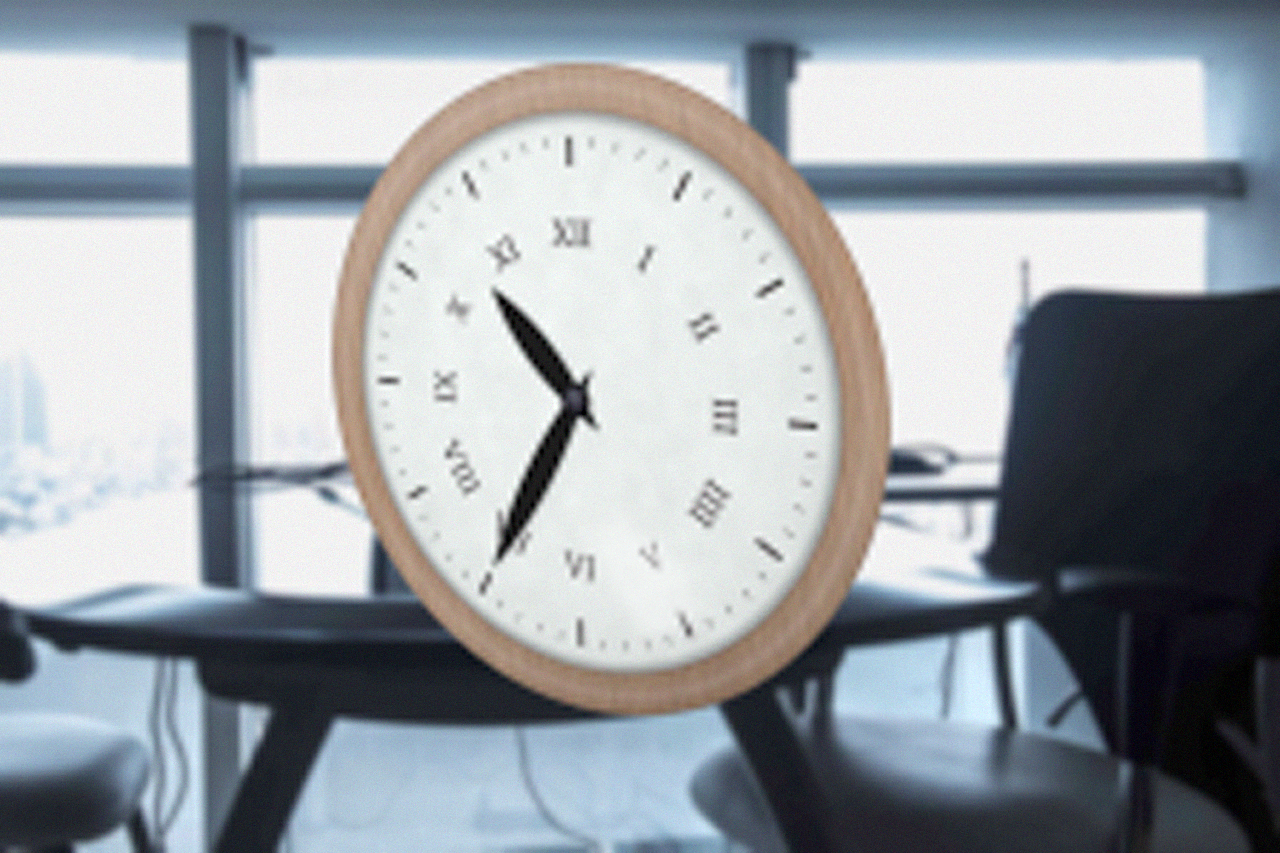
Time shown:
{"hour": 10, "minute": 35}
